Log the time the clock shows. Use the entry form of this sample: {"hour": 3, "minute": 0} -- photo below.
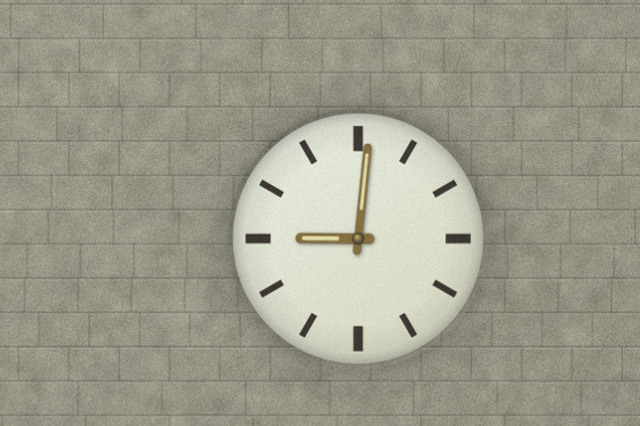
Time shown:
{"hour": 9, "minute": 1}
